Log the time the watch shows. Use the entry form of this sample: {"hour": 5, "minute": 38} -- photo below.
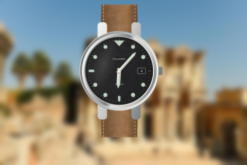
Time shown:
{"hour": 6, "minute": 7}
